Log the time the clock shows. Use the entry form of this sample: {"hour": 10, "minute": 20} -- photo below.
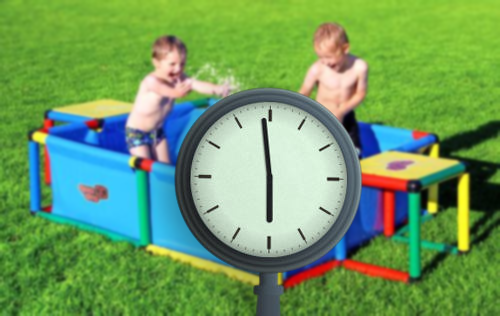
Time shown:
{"hour": 5, "minute": 59}
